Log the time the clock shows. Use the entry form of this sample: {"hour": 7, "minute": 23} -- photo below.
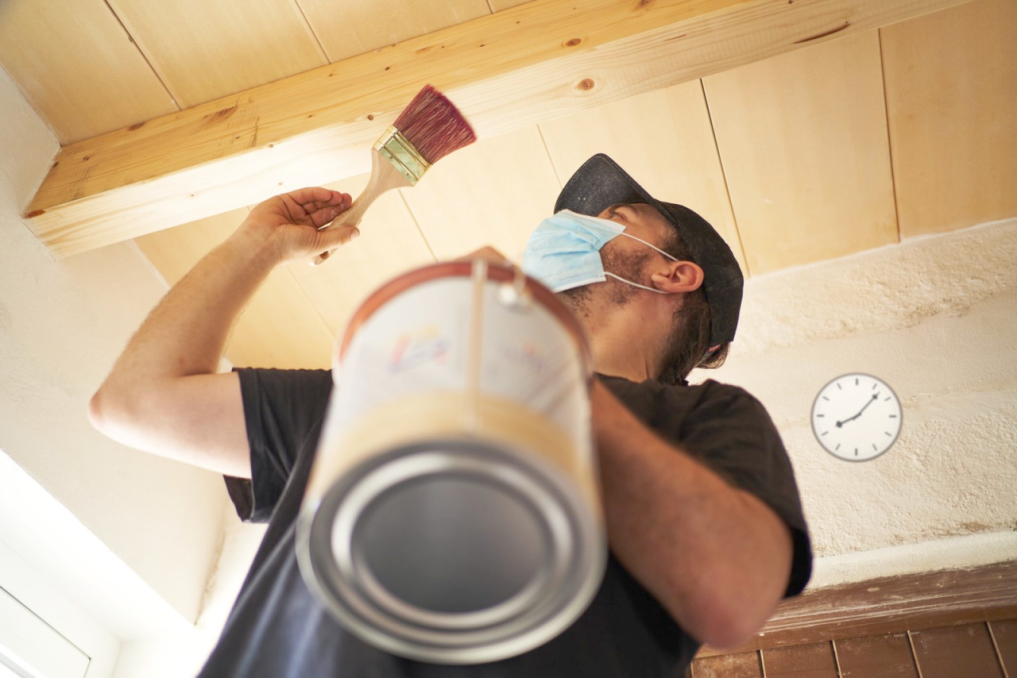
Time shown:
{"hour": 8, "minute": 7}
